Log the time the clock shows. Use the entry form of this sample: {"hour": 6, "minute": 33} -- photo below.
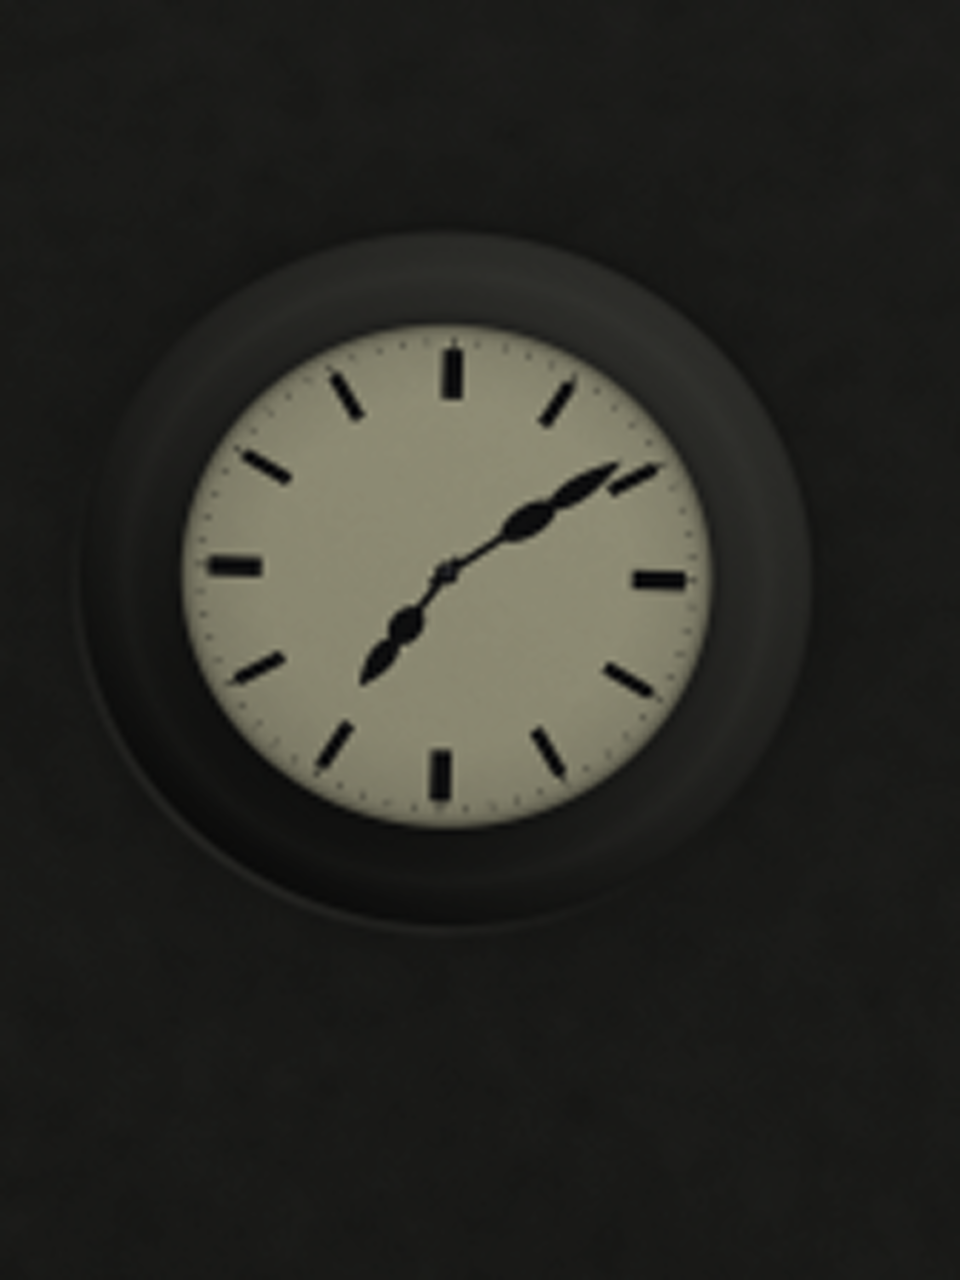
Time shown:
{"hour": 7, "minute": 9}
